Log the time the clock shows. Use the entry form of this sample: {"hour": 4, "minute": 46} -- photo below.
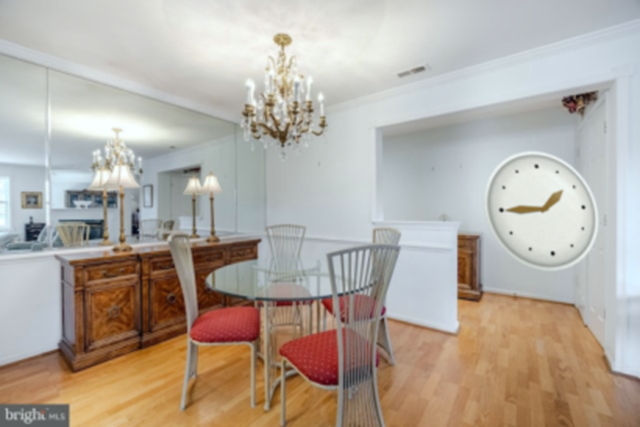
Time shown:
{"hour": 1, "minute": 45}
